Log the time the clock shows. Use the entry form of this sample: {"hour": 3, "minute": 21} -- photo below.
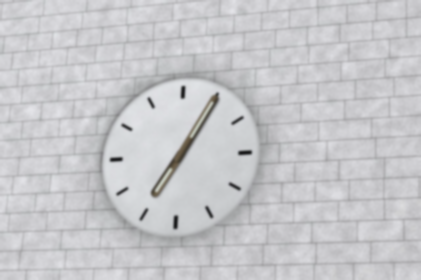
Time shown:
{"hour": 7, "minute": 5}
